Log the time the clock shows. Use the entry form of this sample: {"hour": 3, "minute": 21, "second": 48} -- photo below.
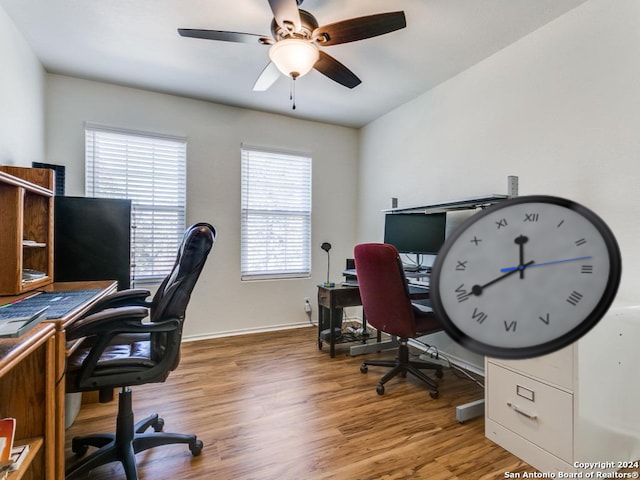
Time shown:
{"hour": 11, "minute": 39, "second": 13}
